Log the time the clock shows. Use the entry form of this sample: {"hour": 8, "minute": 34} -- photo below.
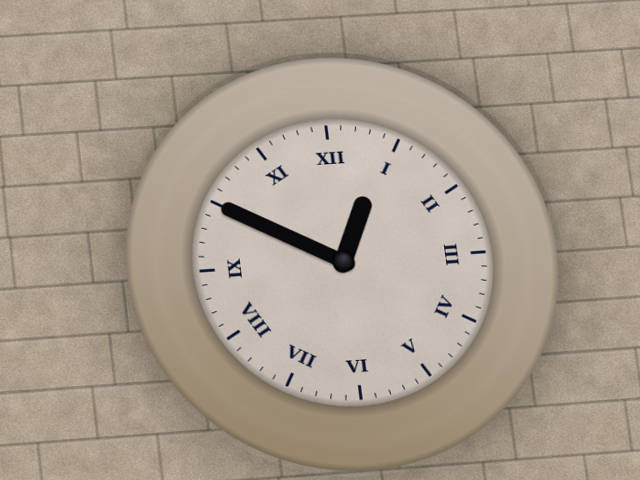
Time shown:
{"hour": 12, "minute": 50}
